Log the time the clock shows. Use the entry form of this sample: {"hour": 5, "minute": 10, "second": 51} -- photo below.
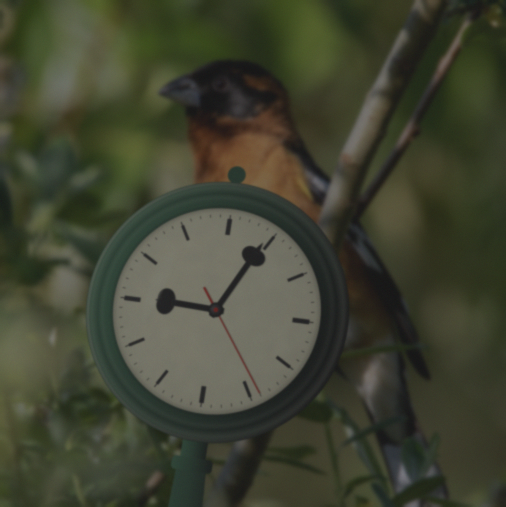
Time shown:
{"hour": 9, "minute": 4, "second": 24}
